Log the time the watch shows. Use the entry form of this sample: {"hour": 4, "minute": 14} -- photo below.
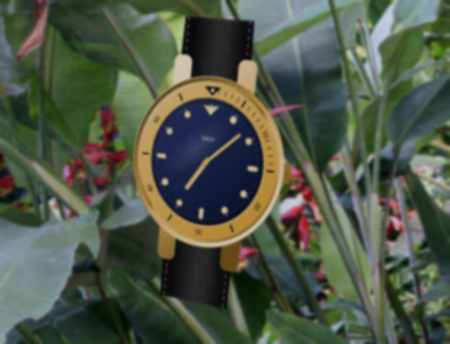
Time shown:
{"hour": 7, "minute": 8}
